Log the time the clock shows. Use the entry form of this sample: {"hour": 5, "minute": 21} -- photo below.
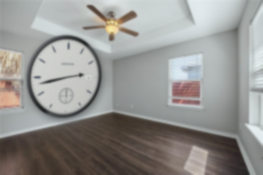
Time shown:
{"hour": 2, "minute": 43}
